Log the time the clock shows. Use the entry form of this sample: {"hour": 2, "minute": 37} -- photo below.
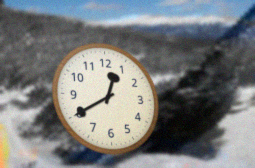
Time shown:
{"hour": 12, "minute": 40}
